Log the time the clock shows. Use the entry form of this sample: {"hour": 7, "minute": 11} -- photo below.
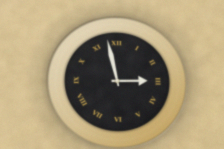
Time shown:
{"hour": 2, "minute": 58}
